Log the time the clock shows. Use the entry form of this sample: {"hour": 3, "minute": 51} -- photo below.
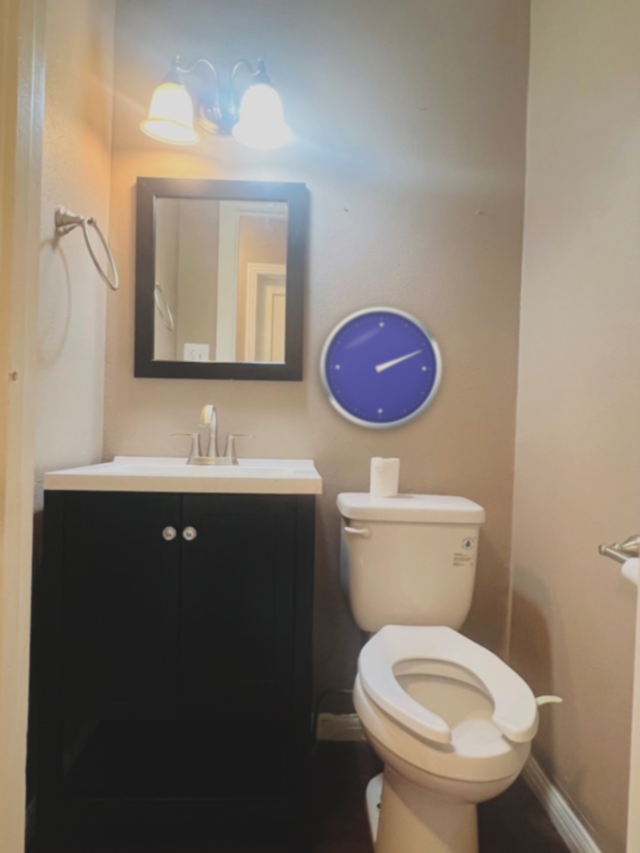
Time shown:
{"hour": 2, "minute": 11}
